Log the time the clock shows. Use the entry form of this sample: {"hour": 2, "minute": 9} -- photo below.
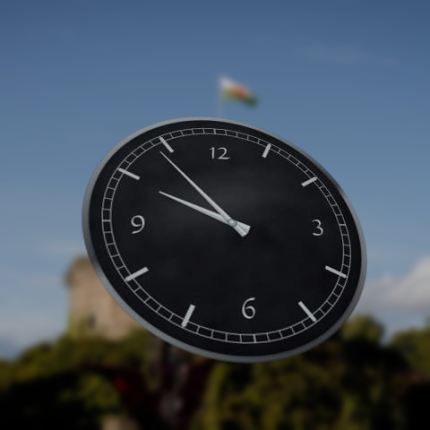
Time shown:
{"hour": 9, "minute": 54}
